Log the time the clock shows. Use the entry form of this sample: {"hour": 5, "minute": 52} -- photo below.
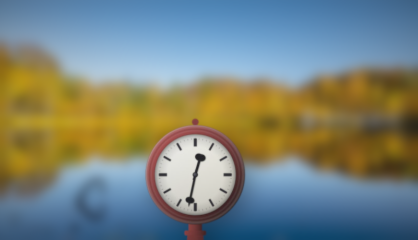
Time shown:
{"hour": 12, "minute": 32}
